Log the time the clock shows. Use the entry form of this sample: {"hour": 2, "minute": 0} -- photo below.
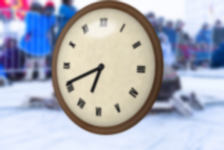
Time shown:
{"hour": 6, "minute": 41}
